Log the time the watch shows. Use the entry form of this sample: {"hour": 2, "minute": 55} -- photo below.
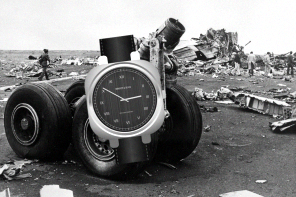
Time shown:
{"hour": 2, "minute": 51}
